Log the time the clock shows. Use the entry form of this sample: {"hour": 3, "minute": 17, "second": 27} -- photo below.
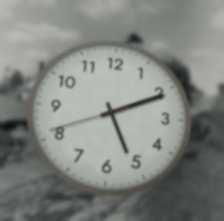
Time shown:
{"hour": 5, "minute": 10, "second": 41}
